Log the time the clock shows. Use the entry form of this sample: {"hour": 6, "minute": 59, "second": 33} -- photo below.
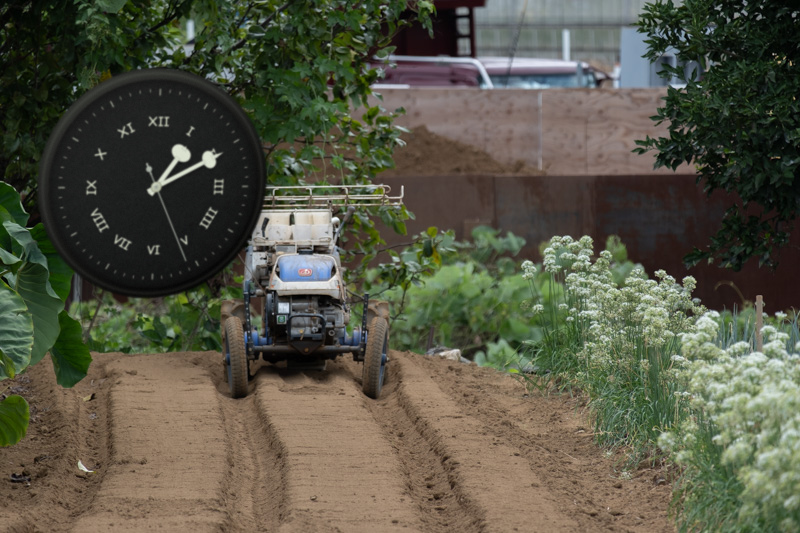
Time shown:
{"hour": 1, "minute": 10, "second": 26}
